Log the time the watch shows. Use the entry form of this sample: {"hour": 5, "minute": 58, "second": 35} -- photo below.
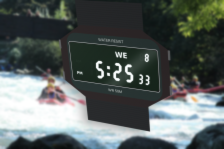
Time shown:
{"hour": 5, "minute": 25, "second": 33}
